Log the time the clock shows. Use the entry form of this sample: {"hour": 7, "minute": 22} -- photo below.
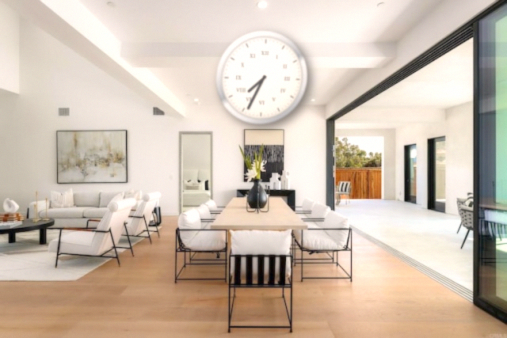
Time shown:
{"hour": 7, "minute": 34}
